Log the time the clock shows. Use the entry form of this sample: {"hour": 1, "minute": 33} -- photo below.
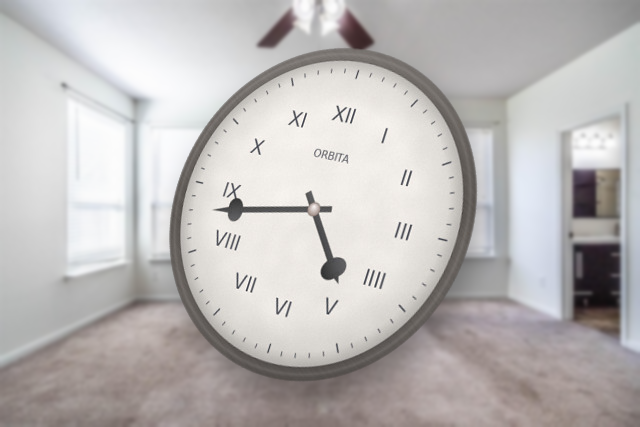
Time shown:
{"hour": 4, "minute": 43}
